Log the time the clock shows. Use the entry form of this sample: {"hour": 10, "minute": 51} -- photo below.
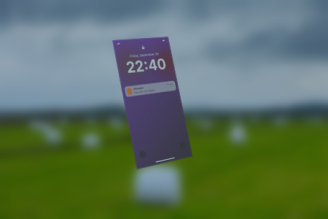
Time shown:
{"hour": 22, "minute": 40}
